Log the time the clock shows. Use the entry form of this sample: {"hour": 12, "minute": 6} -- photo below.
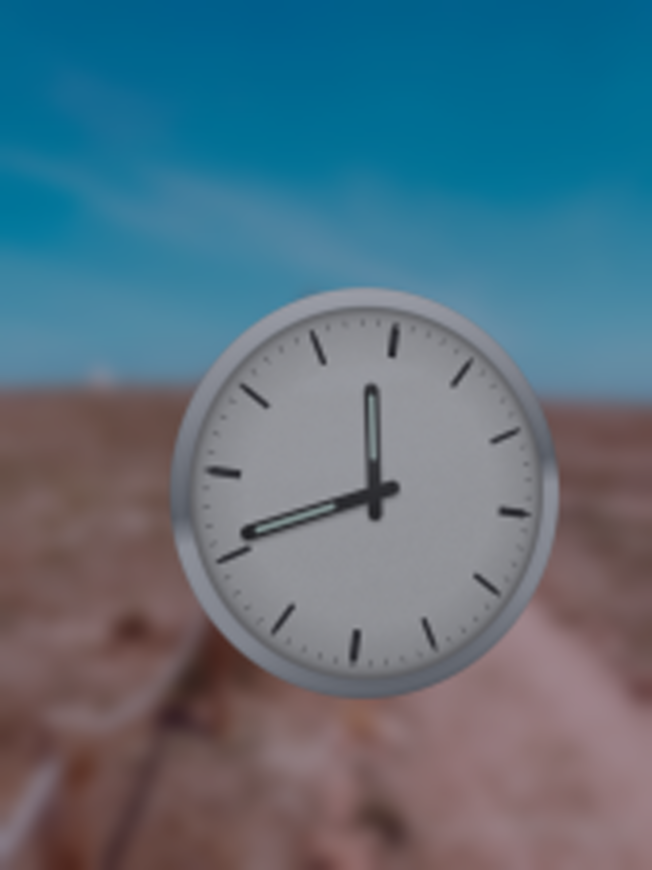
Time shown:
{"hour": 11, "minute": 41}
